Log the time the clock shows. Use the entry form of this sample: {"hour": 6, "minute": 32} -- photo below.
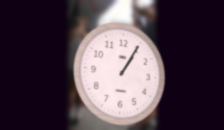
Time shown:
{"hour": 1, "minute": 5}
